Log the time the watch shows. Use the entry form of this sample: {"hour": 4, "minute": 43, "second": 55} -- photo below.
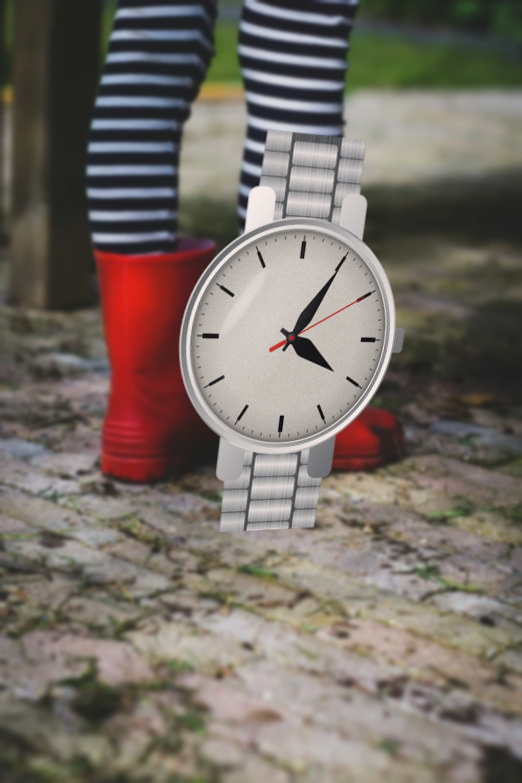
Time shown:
{"hour": 4, "minute": 5, "second": 10}
